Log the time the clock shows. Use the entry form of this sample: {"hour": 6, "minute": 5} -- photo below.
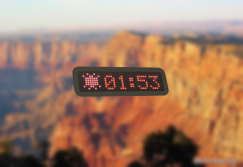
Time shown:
{"hour": 1, "minute": 53}
